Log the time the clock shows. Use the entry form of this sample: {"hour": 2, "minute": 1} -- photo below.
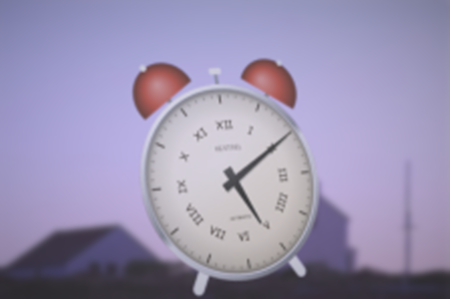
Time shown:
{"hour": 5, "minute": 10}
